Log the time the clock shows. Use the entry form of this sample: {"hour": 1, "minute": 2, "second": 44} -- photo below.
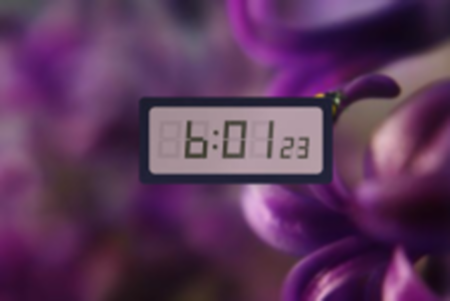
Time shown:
{"hour": 6, "minute": 1, "second": 23}
